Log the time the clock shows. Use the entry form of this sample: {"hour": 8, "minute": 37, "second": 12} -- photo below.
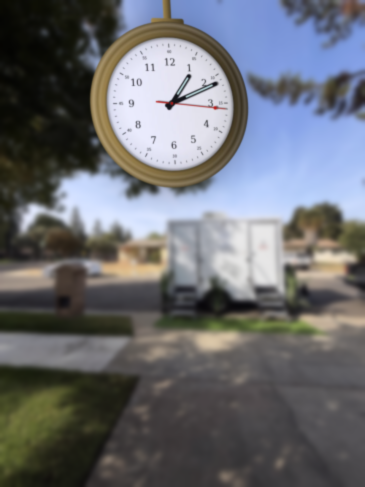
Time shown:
{"hour": 1, "minute": 11, "second": 16}
